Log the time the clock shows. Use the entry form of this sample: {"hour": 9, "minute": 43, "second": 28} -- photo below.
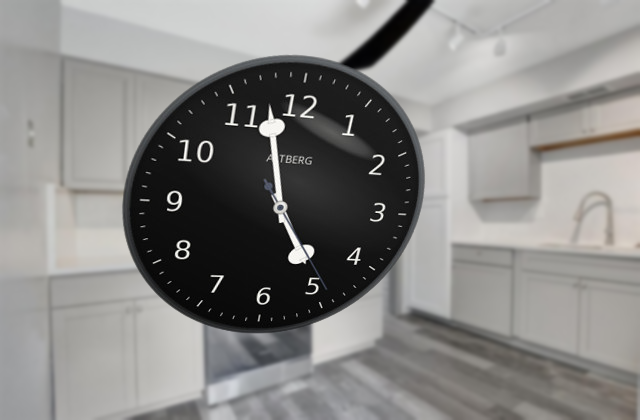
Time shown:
{"hour": 4, "minute": 57, "second": 24}
